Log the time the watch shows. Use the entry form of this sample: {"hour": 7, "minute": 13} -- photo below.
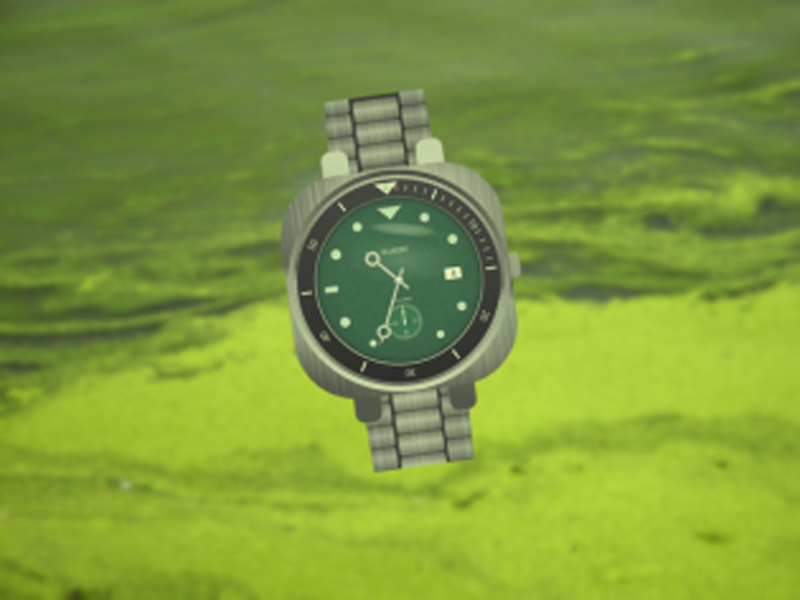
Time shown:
{"hour": 10, "minute": 34}
